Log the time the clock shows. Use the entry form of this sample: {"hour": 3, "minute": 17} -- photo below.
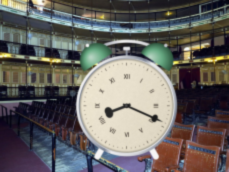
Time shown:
{"hour": 8, "minute": 19}
